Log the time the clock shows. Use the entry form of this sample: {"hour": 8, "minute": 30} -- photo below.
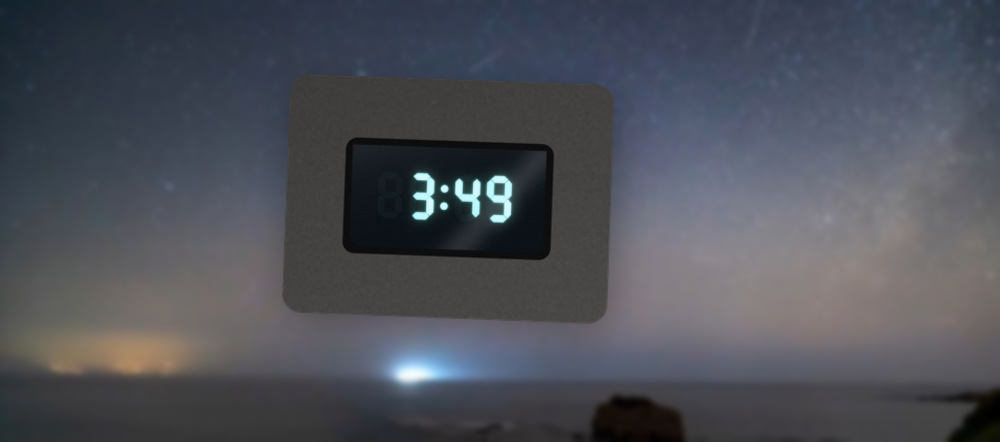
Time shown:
{"hour": 3, "minute": 49}
